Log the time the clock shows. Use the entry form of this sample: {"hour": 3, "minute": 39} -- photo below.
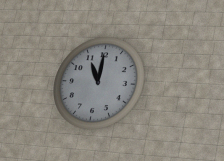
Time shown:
{"hour": 11, "minute": 0}
